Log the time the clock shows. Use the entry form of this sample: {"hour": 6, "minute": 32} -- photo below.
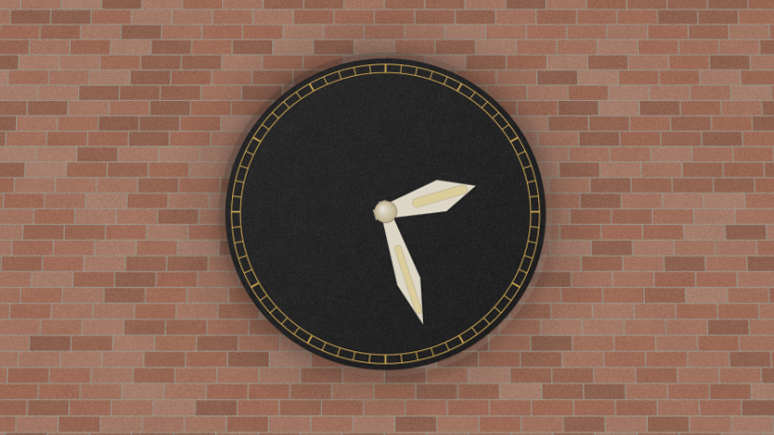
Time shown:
{"hour": 2, "minute": 27}
